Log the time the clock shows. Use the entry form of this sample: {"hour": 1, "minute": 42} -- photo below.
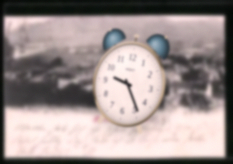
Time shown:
{"hour": 9, "minute": 24}
